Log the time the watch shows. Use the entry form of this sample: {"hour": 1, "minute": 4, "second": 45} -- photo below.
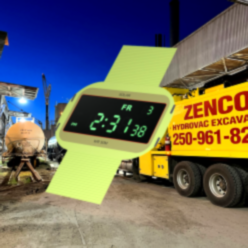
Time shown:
{"hour": 2, "minute": 31, "second": 38}
